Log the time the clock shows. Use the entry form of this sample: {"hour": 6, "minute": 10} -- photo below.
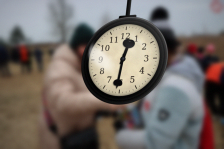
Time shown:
{"hour": 12, "minute": 31}
